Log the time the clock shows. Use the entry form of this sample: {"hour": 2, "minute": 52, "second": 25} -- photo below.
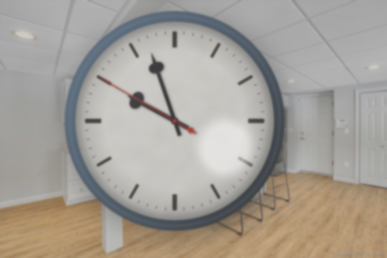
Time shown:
{"hour": 9, "minute": 56, "second": 50}
